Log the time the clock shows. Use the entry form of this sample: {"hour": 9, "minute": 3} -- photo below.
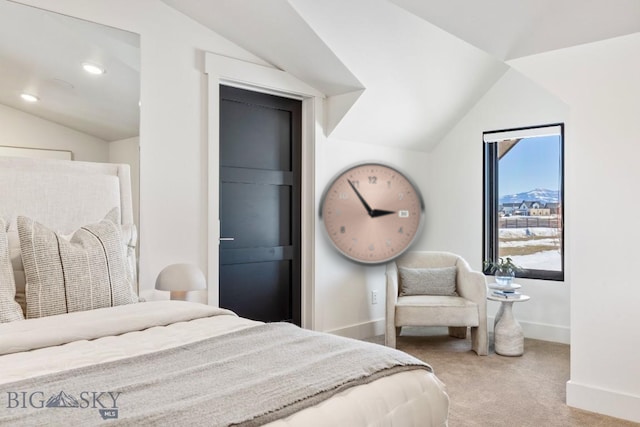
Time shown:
{"hour": 2, "minute": 54}
